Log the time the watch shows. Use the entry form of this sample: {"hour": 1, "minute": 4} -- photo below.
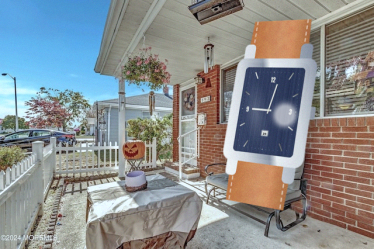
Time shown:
{"hour": 9, "minute": 2}
